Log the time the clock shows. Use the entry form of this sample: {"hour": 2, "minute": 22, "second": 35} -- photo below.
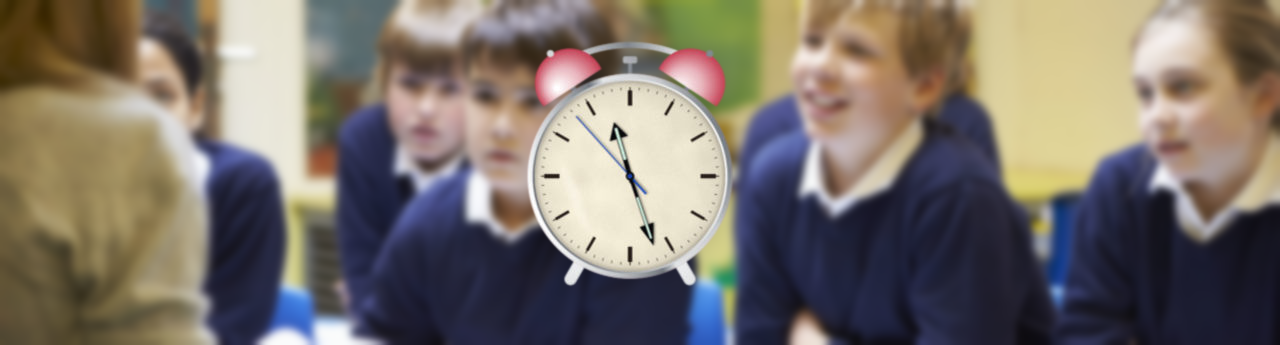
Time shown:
{"hour": 11, "minute": 26, "second": 53}
